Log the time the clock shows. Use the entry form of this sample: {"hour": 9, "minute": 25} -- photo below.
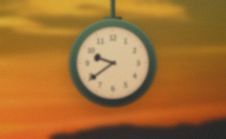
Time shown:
{"hour": 9, "minute": 39}
